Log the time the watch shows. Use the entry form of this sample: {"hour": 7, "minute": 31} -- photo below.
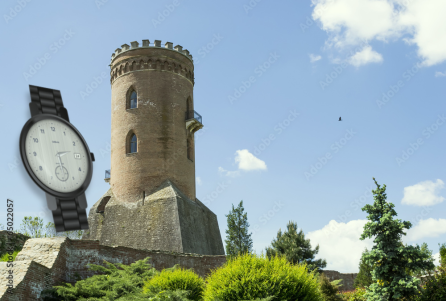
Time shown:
{"hour": 2, "minute": 29}
